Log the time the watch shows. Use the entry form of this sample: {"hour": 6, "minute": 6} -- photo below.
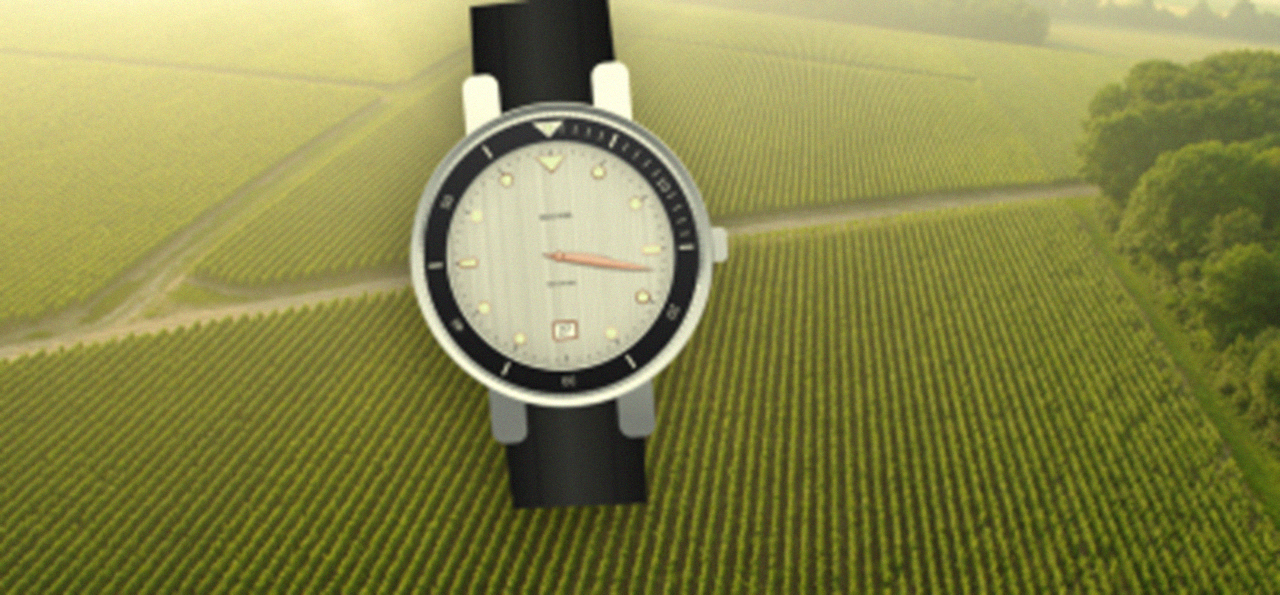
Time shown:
{"hour": 3, "minute": 17}
